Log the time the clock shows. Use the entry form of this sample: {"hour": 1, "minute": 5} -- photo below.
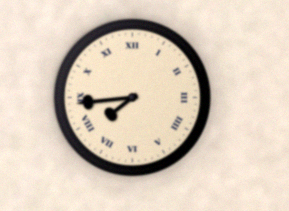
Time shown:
{"hour": 7, "minute": 44}
